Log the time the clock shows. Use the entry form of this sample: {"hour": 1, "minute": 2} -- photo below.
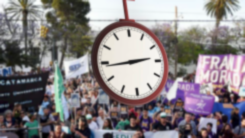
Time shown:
{"hour": 2, "minute": 44}
